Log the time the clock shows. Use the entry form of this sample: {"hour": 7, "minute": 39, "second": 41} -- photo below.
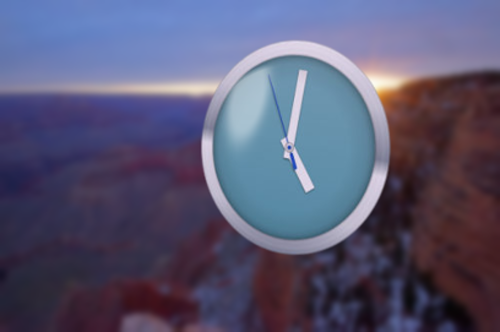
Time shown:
{"hour": 5, "minute": 1, "second": 57}
